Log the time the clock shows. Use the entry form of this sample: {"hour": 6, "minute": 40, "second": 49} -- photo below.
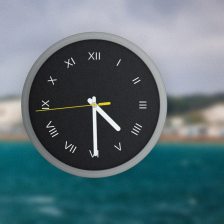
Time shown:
{"hour": 4, "minute": 29, "second": 44}
